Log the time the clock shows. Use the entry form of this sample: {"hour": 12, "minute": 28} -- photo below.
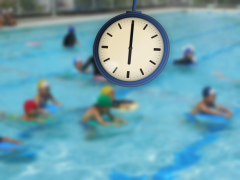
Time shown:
{"hour": 6, "minute": 0}
